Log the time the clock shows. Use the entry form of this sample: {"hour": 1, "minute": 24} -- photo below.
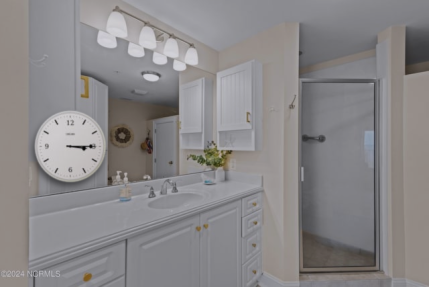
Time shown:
{"hour": 3, "minute": 15}
